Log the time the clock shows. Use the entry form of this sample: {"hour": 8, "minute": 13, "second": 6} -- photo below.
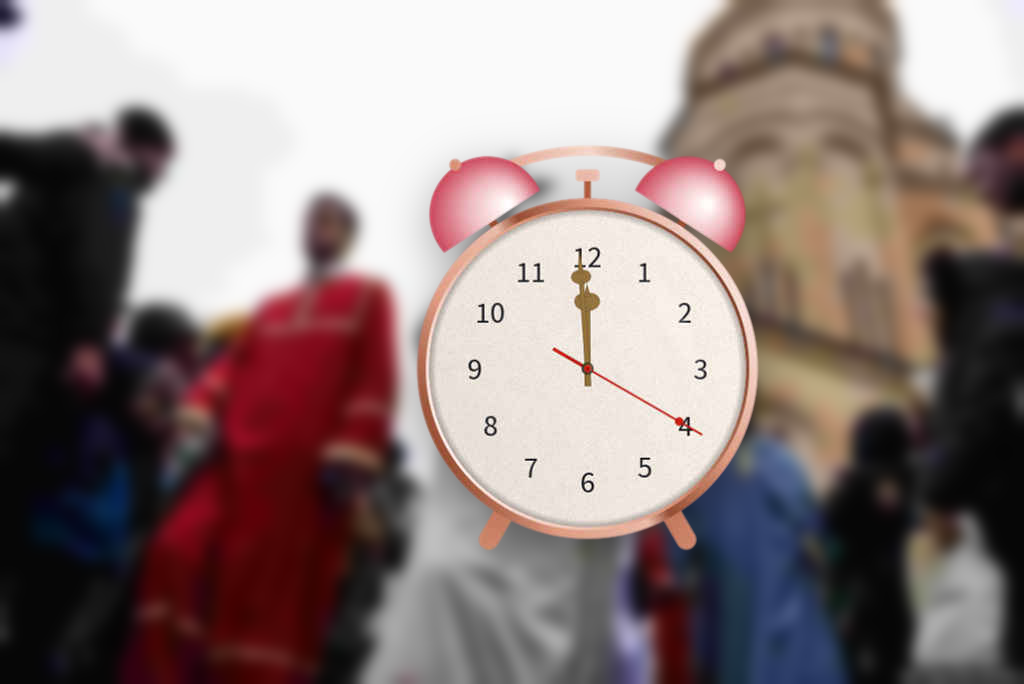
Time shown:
{"hour": 11, "minute": 59, "second": 20}
